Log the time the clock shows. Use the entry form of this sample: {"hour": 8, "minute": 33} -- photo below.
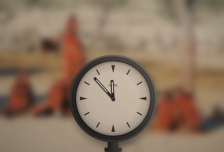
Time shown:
{"hour": 11, "minute": 53}
